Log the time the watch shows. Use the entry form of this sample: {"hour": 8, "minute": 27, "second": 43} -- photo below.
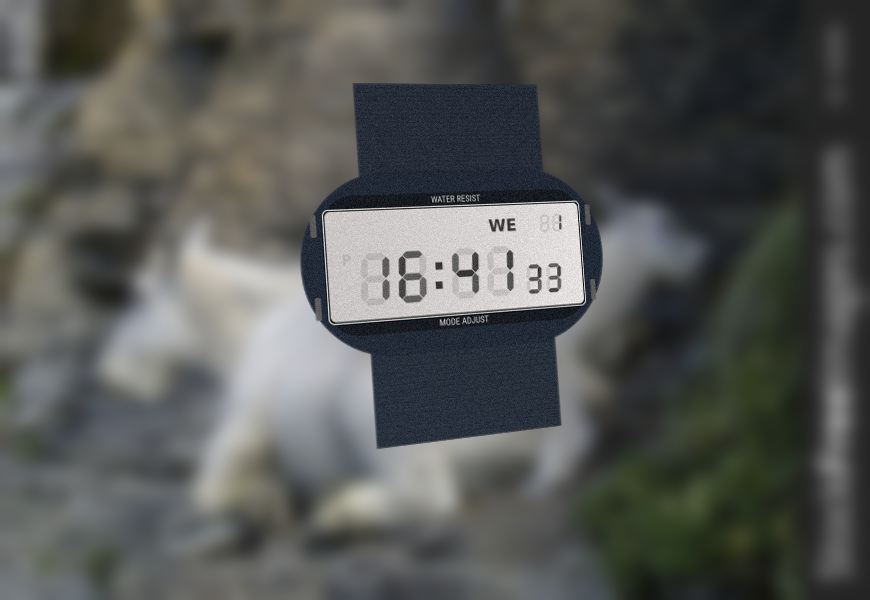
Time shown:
{"hour": 16, "minute": 41, "second": 33}
